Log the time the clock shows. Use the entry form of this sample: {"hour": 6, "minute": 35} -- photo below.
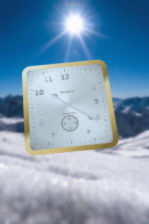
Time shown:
{"hour": 10, "minute": 21}
